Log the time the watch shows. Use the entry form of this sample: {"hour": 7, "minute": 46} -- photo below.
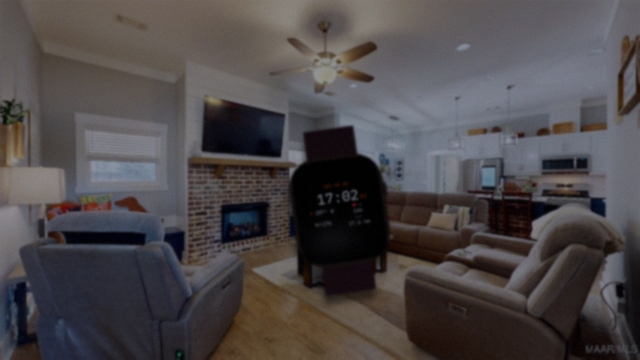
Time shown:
{"hour": 17, "minute": 2}
